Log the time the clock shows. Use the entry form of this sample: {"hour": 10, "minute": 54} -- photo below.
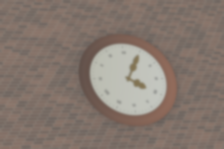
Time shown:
{"hour": 4, "minute": 5}
